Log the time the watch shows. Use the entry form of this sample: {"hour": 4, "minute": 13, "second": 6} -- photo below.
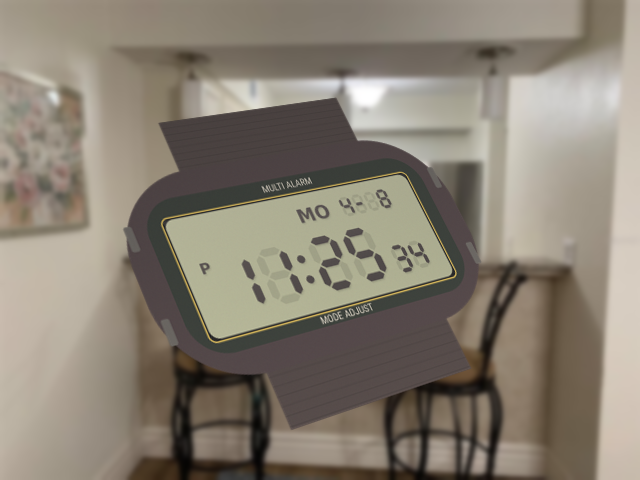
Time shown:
{"hour": 11, "minute": 25, "second": 34}
